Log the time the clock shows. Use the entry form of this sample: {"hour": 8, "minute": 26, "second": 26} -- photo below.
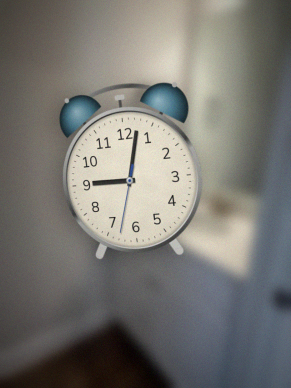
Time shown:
{"hour": 9, "minute": 2, "second": 33}
